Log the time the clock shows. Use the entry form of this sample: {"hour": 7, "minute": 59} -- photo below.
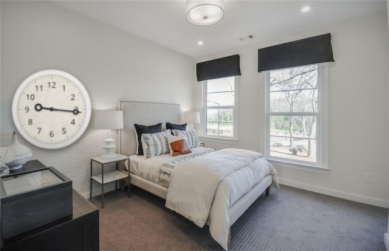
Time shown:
{"hour": 9, "minute": 16}
